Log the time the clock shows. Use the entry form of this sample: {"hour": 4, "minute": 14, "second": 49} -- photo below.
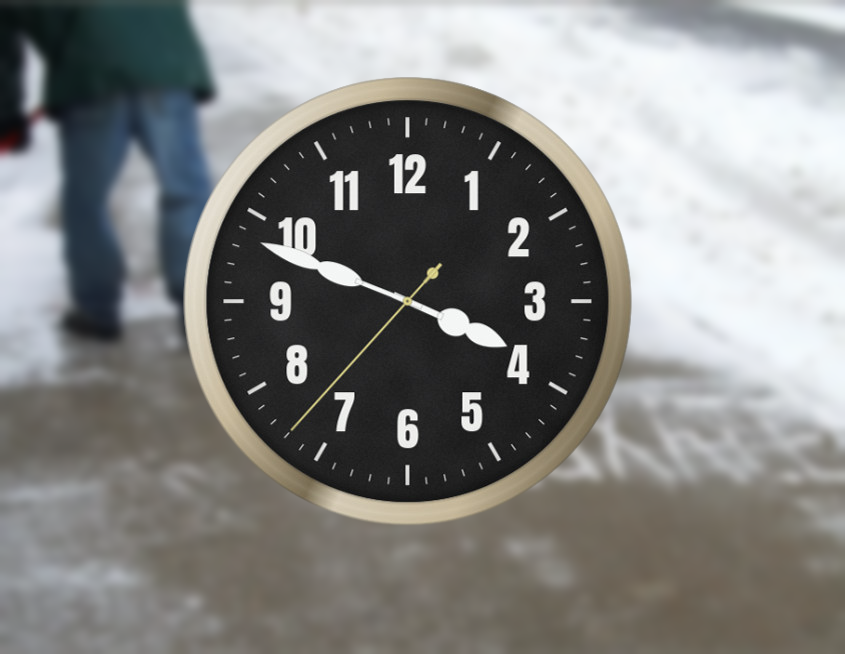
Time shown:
{"hour": 3, "minute": 48, "second": 37}
